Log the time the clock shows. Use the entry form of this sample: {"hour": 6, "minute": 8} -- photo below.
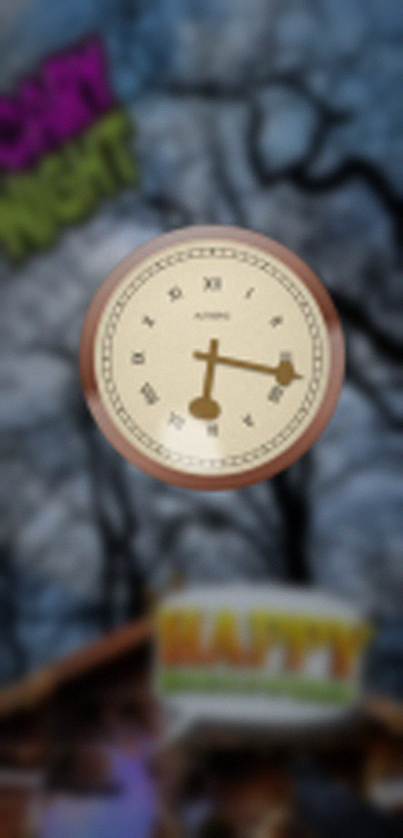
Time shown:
{"hour": 6, "minute": 17}
